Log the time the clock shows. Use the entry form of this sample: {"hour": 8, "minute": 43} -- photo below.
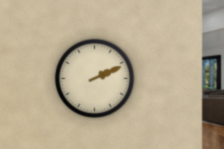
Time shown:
{"hour": 2, "minute": 11}
